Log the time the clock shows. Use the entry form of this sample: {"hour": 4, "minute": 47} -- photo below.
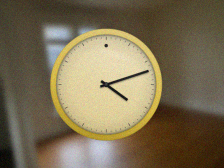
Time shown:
{"hour": 4, "minute": 12}
